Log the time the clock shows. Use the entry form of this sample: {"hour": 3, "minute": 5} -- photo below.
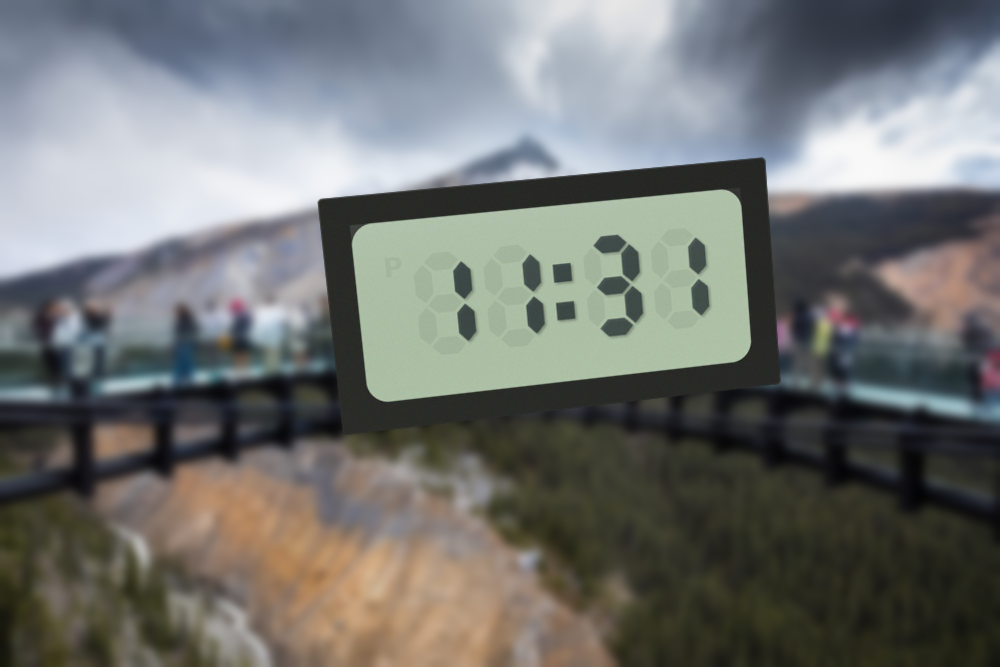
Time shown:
{"hour": 11, "minute": 31}
